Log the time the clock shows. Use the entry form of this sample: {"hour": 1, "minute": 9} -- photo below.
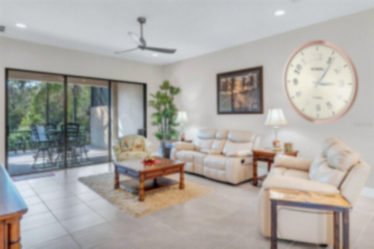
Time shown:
{"hour": 3, "minute": 6}
